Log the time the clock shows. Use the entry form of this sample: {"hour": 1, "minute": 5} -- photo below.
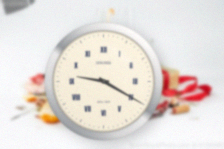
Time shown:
{"hour": 9, "minute": 20}
